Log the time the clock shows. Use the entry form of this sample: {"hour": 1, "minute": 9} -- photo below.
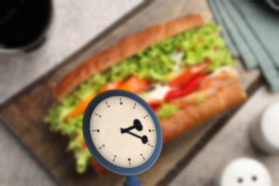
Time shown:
{"hour": 2, "minute": 19}
